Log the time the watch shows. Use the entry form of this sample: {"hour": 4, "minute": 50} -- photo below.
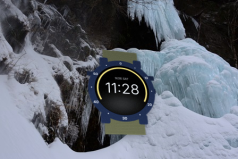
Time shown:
{"hour": 11, "minute": 28}
